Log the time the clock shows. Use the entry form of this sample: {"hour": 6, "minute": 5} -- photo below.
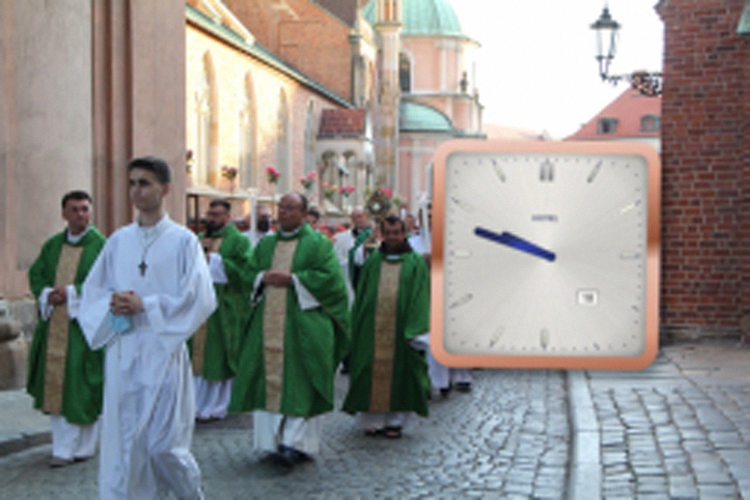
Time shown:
{"hour": 9, "minute": 48}
